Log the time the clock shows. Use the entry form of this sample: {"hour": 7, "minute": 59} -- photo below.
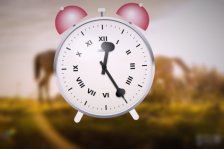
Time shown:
{"hour": 12, "minute": 25}
